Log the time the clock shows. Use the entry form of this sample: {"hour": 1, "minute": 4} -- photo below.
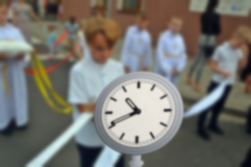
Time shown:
{"hour": 10, "minute": 41}
